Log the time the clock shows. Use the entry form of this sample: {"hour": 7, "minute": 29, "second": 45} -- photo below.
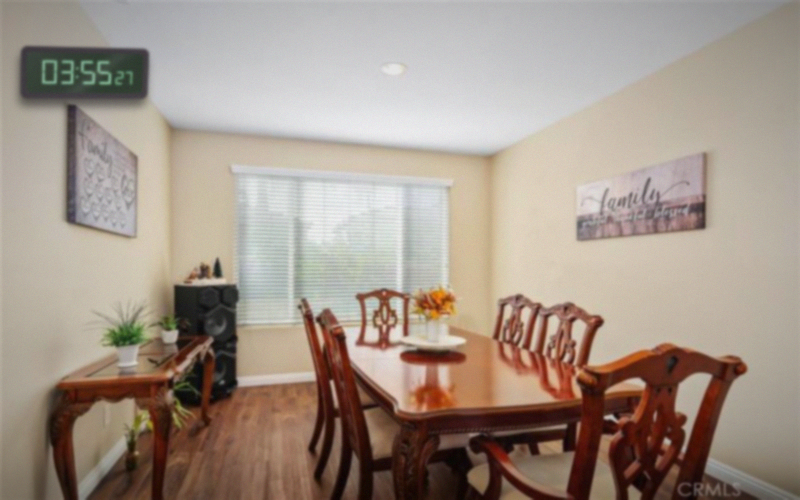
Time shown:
{"hour": 3, "minute": 55, "second": 27}
